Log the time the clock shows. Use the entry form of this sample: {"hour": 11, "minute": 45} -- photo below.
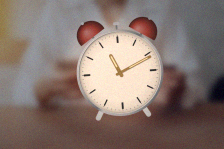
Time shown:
{"hour": 11, "minute": 11}
